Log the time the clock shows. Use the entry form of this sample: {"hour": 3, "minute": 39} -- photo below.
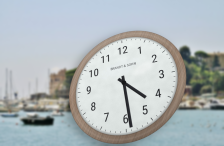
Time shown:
{"hour": 4, "minute": 29}
